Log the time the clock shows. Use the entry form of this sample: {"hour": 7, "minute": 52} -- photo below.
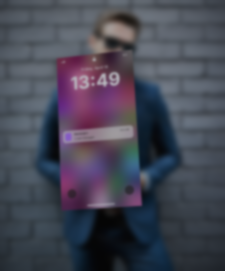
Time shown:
{"hour": 13, "minute": 49}
